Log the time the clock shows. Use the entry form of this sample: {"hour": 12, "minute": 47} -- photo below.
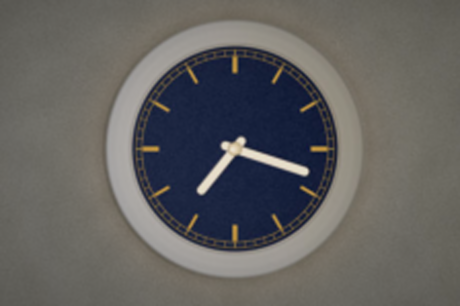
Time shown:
{"hour": 7, "minute": 18}
